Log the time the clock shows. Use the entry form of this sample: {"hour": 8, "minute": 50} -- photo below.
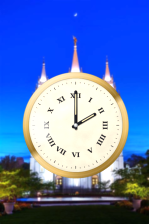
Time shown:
{"hour": 2, "minute": 0}
